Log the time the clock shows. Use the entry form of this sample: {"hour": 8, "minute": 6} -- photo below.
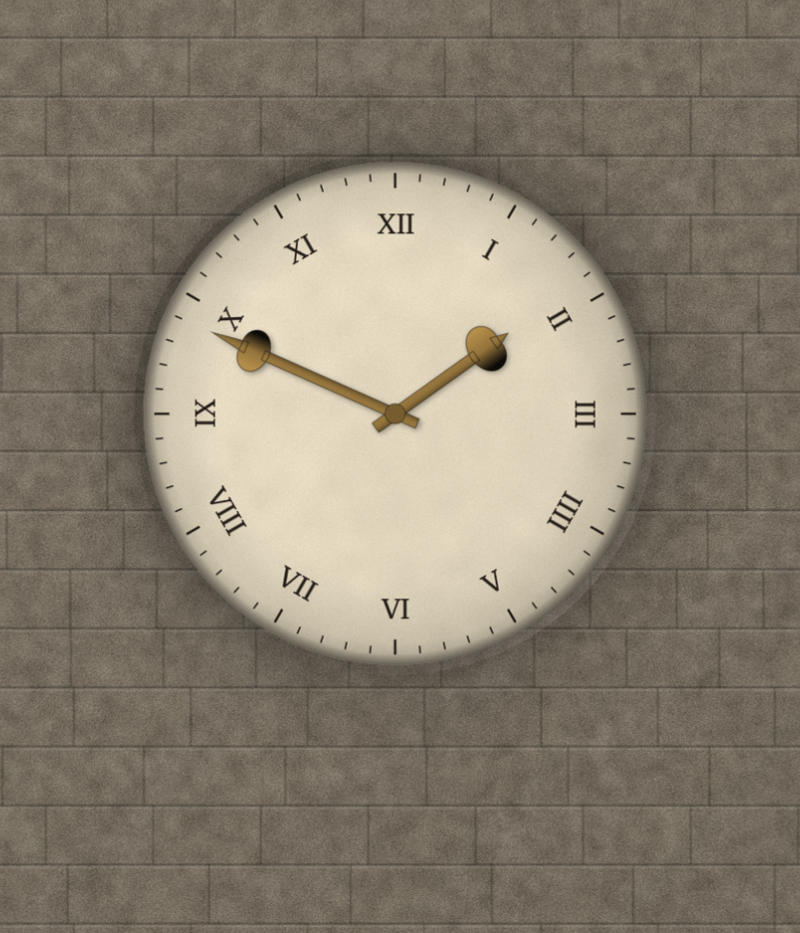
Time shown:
{"hour": 1, "minute": 49}
